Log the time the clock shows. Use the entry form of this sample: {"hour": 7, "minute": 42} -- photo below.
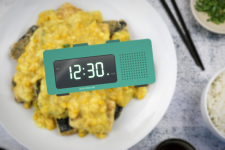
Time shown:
{"hour": 12, "minute": 30}
